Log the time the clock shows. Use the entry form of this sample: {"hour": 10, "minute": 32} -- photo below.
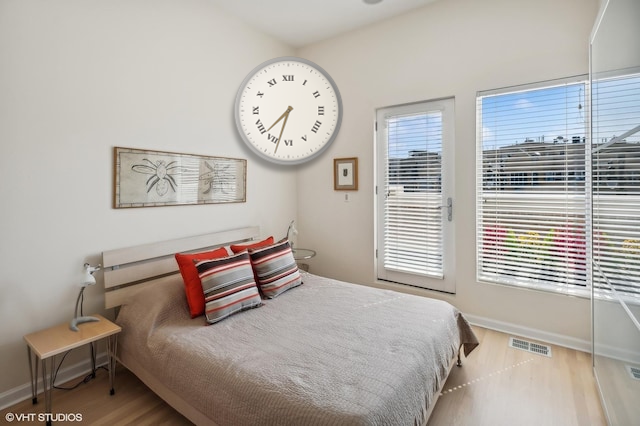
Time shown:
{"hour": 7, "minute": 33}
